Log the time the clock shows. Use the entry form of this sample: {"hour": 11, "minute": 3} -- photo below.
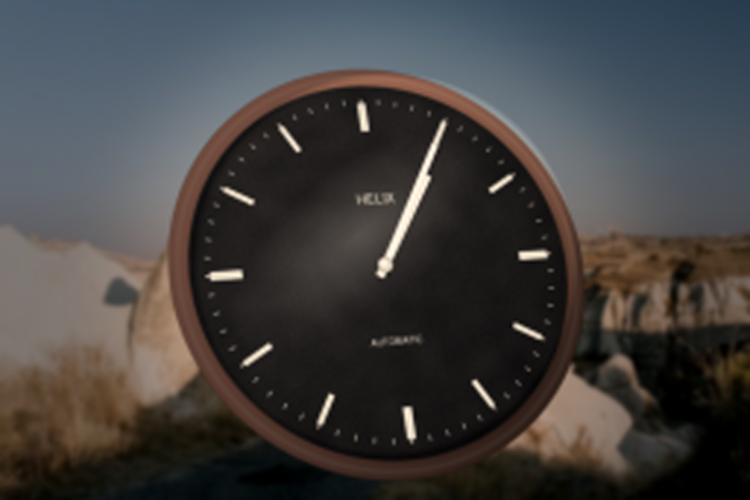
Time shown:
{"hour": 1, "minute": 5}
